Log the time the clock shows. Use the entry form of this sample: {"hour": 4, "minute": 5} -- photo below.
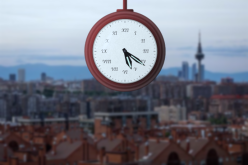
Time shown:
{"hour": 5, "minute": 21}
